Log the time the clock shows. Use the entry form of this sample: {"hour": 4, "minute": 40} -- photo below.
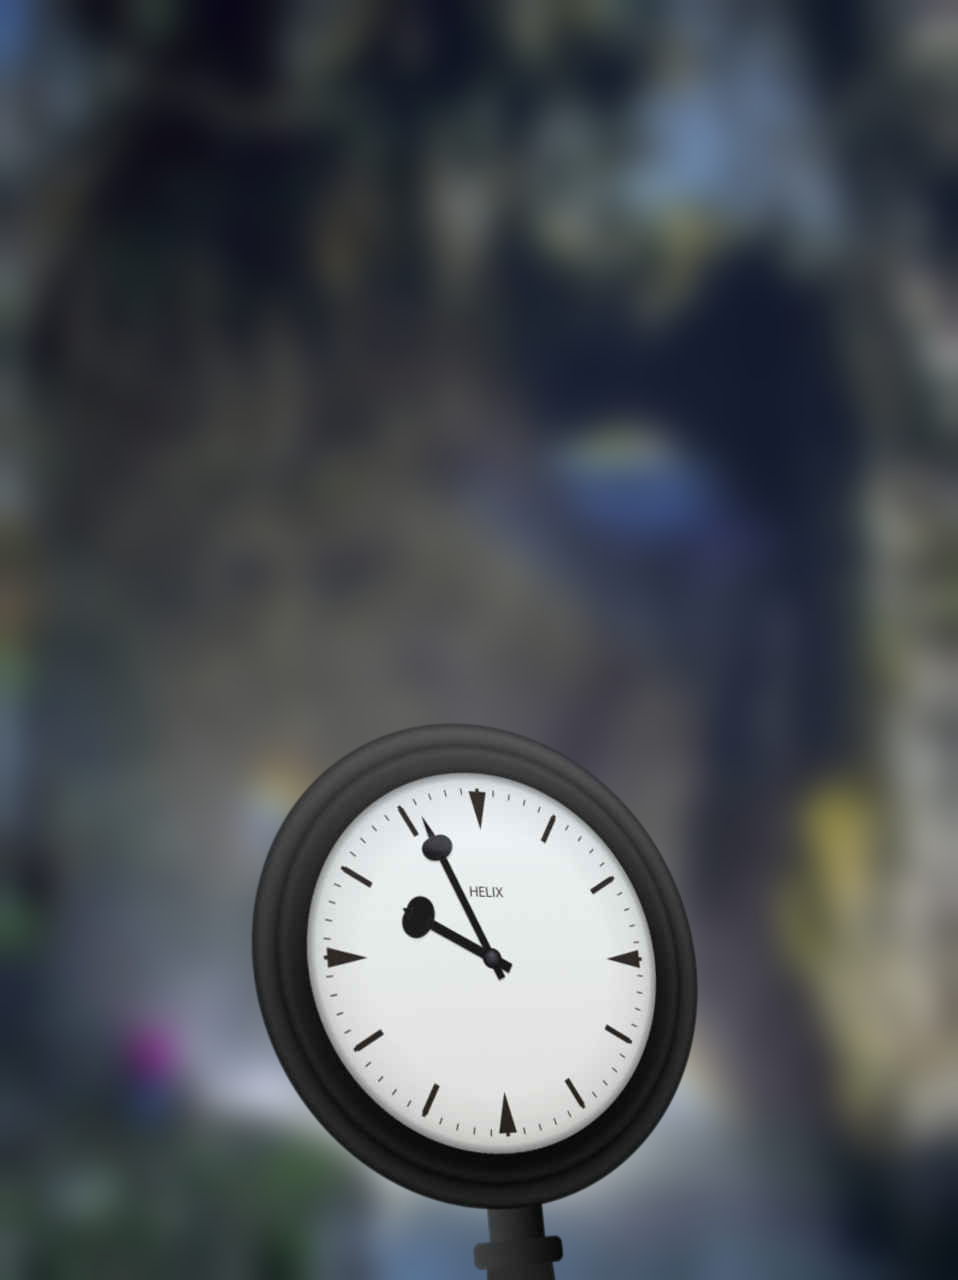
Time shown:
{"hour": 9, "minute": 56}
